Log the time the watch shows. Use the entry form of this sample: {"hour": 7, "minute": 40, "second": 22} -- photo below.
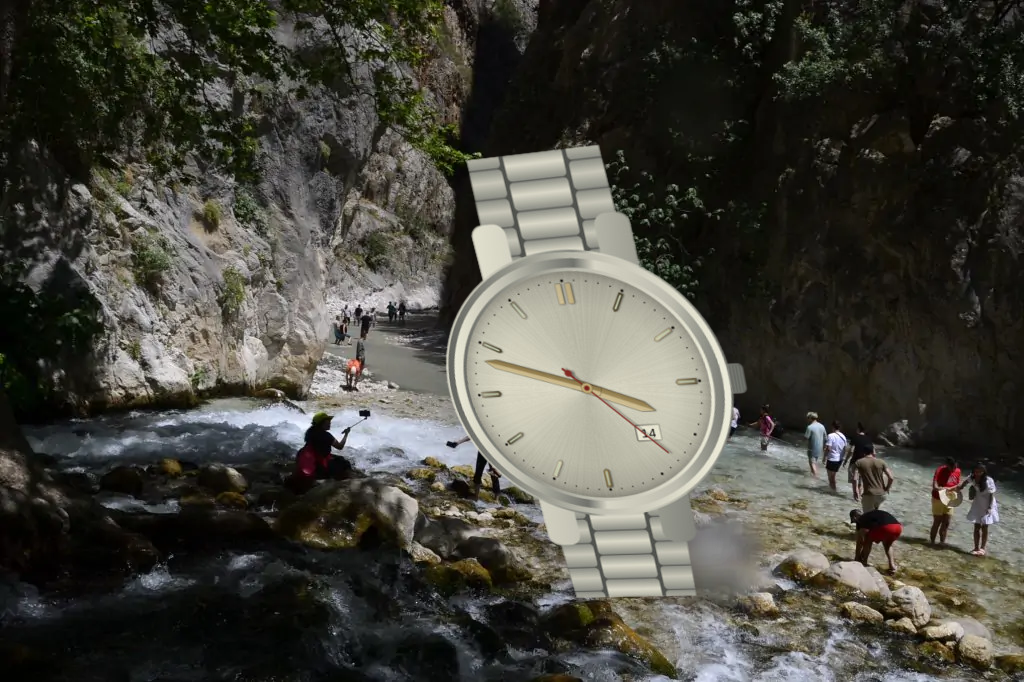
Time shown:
{"hour": 3, "minute": 48, "second": 23}
